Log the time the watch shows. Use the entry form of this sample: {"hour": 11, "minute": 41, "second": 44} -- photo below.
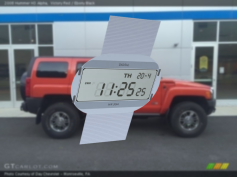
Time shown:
{"hour": 11, "minute": 25, "second": 25}
